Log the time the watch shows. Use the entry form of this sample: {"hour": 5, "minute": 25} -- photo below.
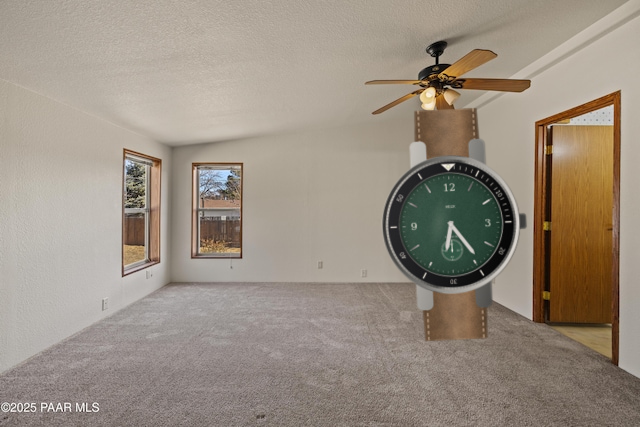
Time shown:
{"hour": 6, "minute": 24}
